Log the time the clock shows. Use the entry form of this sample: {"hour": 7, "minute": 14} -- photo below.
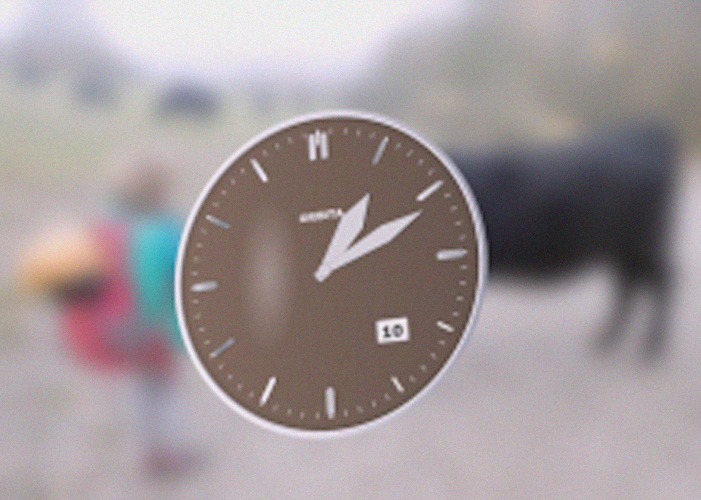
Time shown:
{"hour": 1, "minute": 11}
